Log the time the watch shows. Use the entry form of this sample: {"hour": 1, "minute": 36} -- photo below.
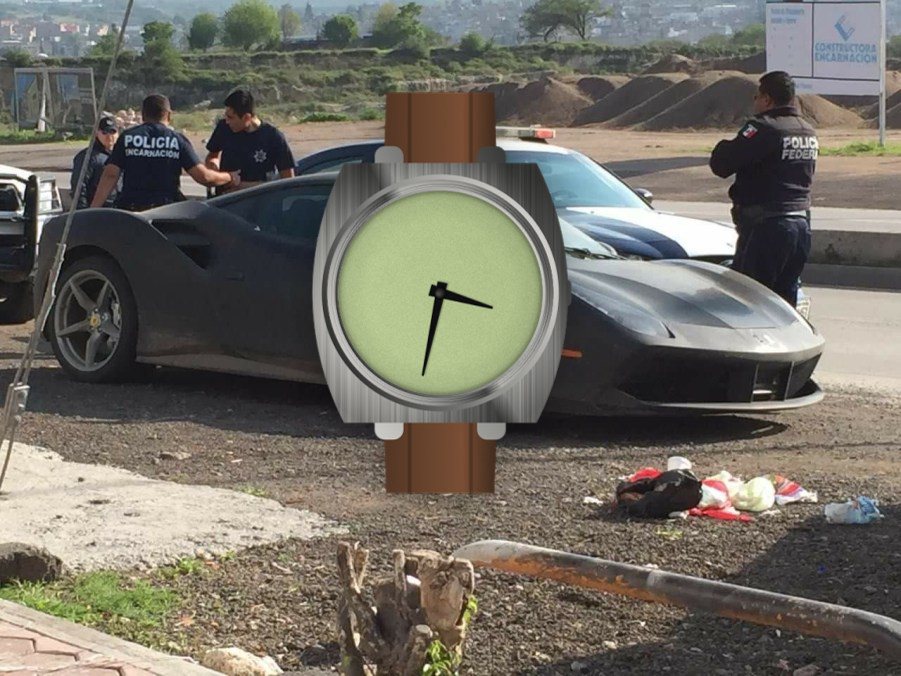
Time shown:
{"hour": 3, "minute": 32}
